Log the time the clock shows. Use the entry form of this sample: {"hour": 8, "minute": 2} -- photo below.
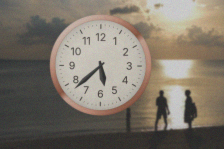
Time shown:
{"hour": 5, "minute": 38}
